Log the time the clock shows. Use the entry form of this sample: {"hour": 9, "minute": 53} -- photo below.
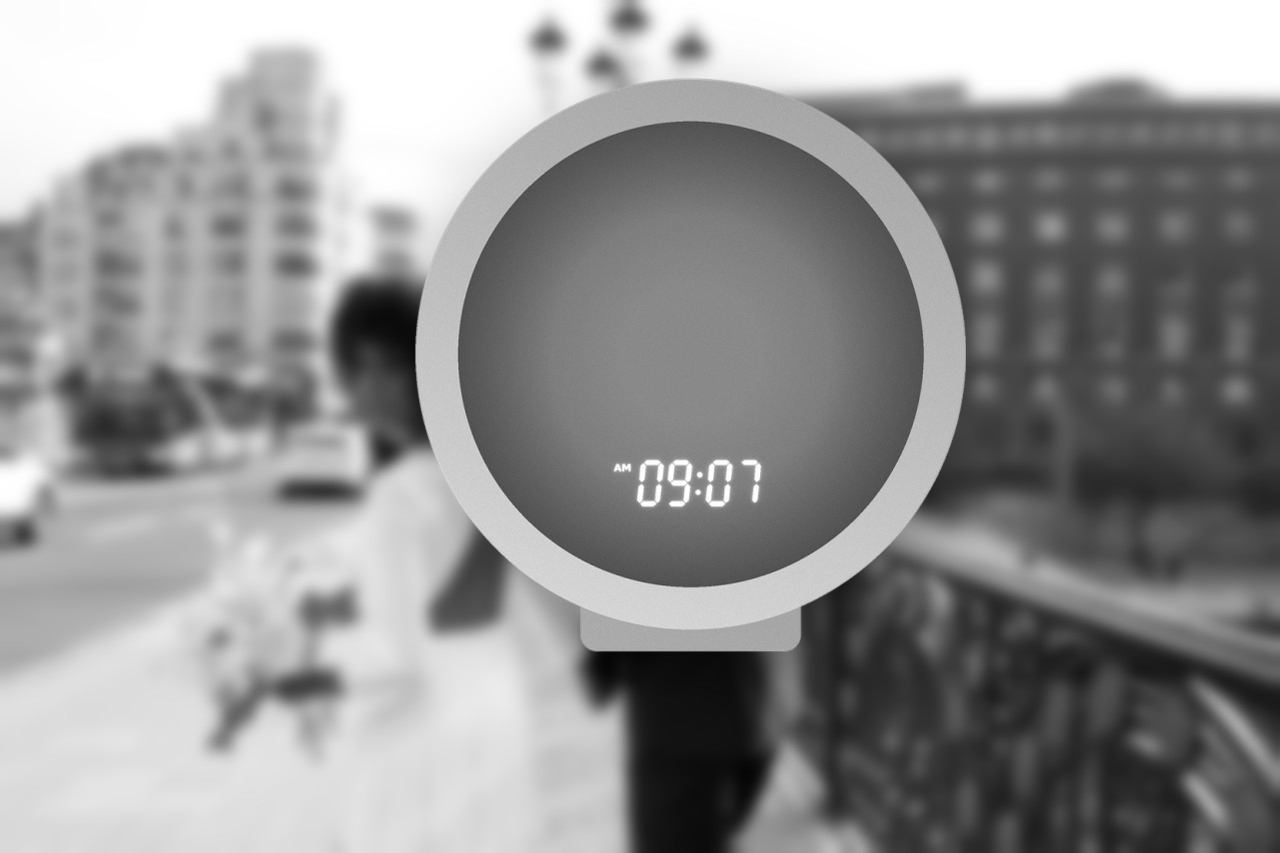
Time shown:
{"hour": 9, "minute": 7}
